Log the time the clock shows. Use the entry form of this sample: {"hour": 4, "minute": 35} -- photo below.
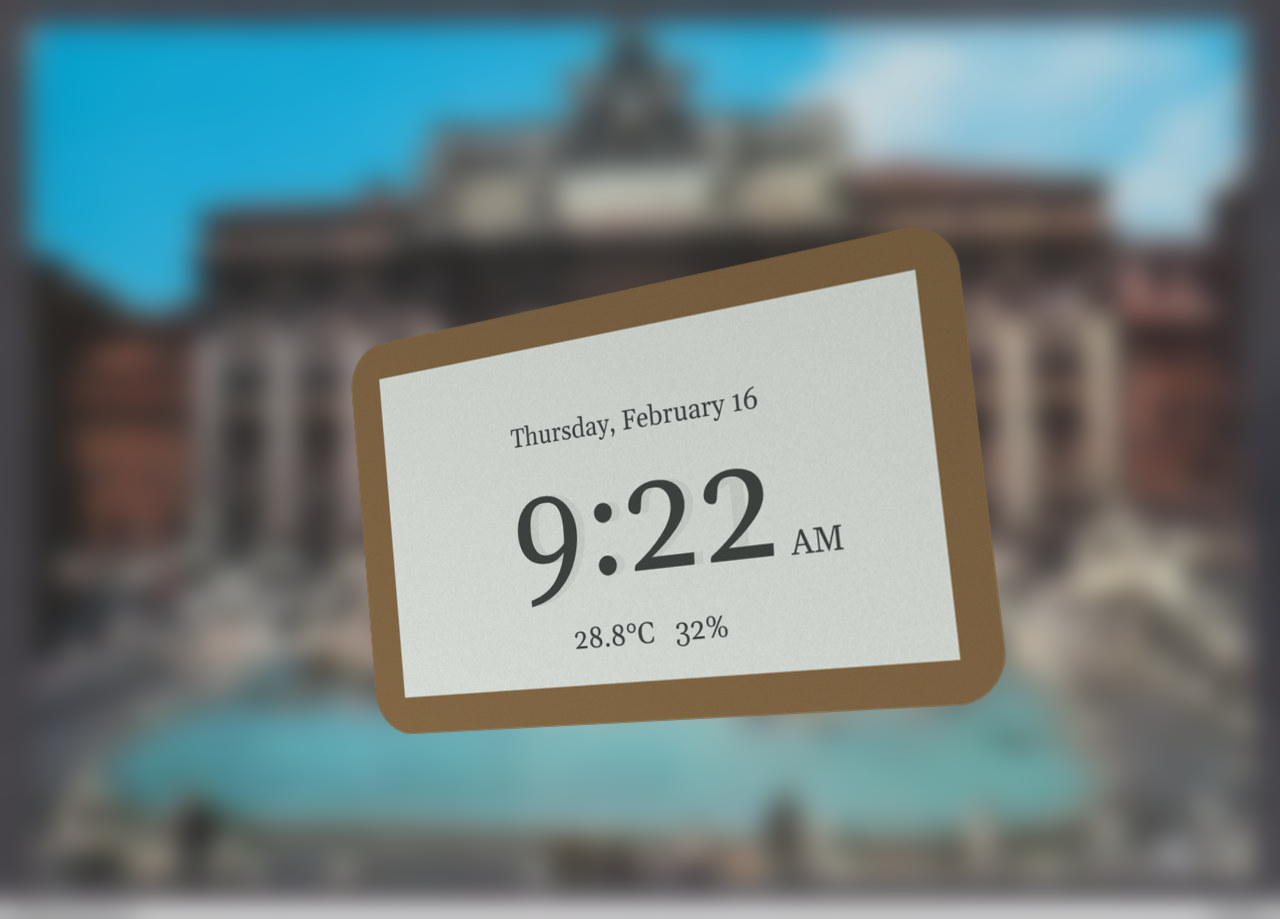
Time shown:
{"hour": 9, "minute": 22}
